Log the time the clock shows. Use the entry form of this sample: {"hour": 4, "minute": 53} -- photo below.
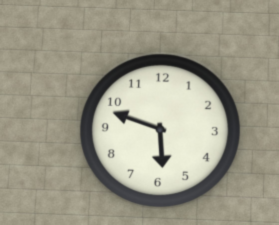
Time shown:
{"hour": 5, "minute": 48}
